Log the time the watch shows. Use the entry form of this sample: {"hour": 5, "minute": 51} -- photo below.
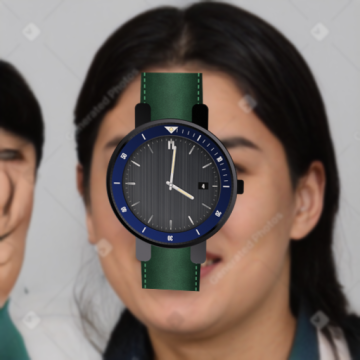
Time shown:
{"hour": 4, "minute": 1}
